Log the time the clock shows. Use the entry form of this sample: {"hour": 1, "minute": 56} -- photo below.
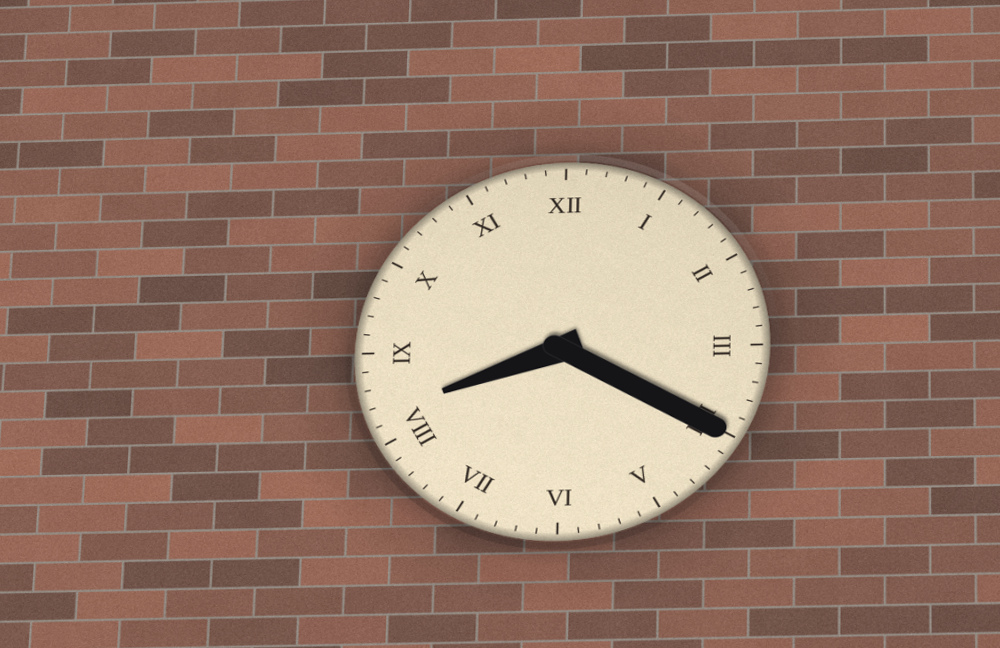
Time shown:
{"hour": 8, "minute": 20}
